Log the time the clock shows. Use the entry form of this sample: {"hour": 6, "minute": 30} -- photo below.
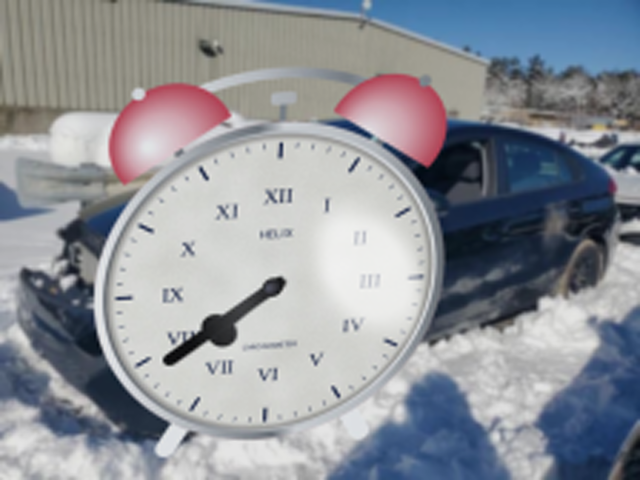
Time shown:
{"hour": 7, "minute": 39}
